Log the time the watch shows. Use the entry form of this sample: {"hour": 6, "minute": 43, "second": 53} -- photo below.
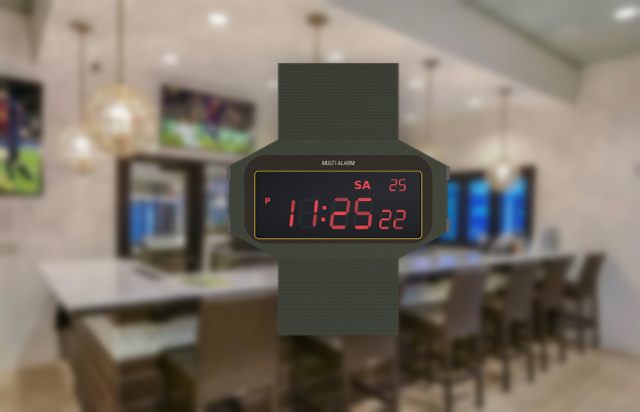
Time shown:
{"hour": 11, "minute": 25, "second": 22}
